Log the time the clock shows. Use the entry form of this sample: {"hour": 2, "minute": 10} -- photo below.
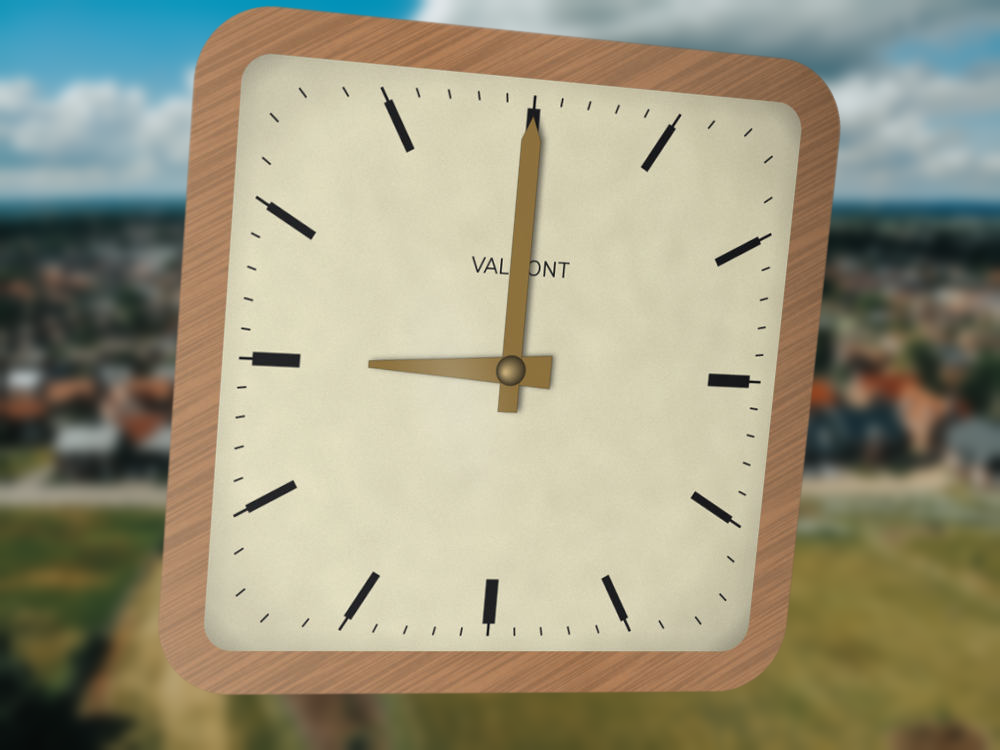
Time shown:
{"hour": 9, "minute": 0}
